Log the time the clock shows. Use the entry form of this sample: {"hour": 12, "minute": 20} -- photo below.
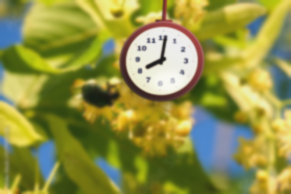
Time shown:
{"hour": 8, "minute": 1}
